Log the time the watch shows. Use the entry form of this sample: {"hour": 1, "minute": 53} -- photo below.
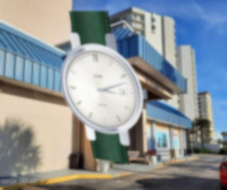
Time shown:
{"hour": 3, "minute": 12}
